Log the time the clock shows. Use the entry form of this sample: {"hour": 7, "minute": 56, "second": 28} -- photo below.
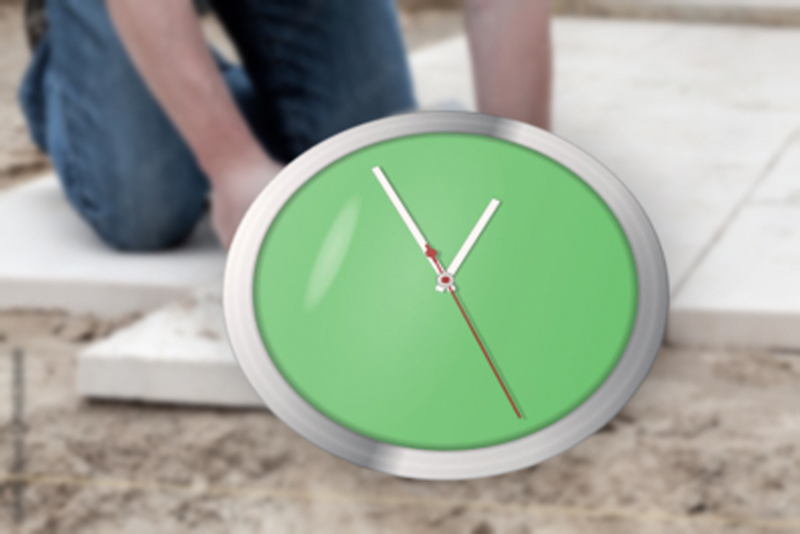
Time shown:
{"hour": 12, "minute": 55, "second": 26}
